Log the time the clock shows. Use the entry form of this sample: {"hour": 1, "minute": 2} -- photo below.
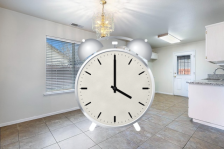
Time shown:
{"hour": 4, "minute": 0}
